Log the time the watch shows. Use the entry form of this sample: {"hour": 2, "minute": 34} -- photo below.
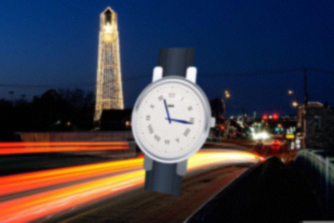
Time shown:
{"hour": 11, "minute": 16}
